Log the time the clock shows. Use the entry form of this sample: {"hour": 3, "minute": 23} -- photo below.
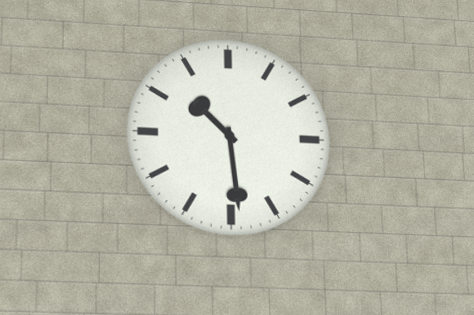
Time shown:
{"hour": 10, "minute": 29}
